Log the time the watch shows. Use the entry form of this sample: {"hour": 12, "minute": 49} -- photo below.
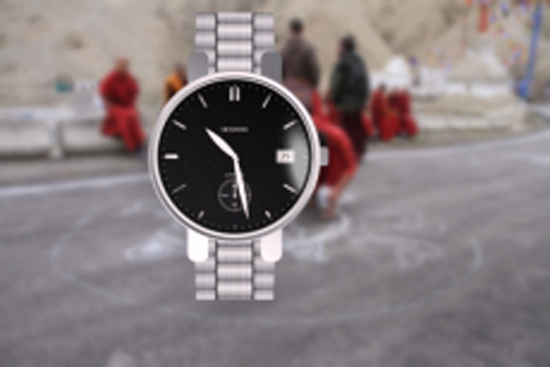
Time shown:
{"hour": 10, "minute": 28}
